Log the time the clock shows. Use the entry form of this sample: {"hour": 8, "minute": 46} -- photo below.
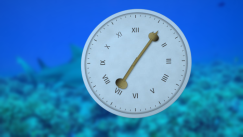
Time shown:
{"hour": 7, "minute": 6}
